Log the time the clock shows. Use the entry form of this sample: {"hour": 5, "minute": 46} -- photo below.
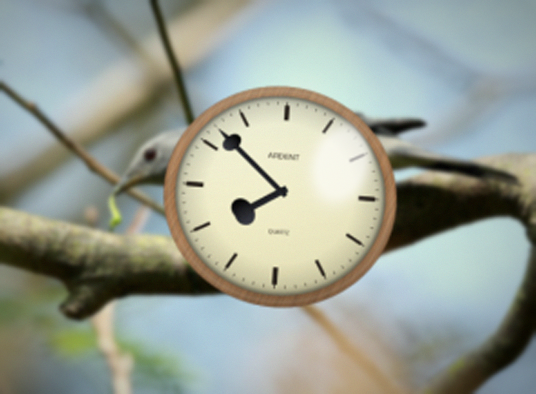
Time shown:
{"hour": 7, "minute": 52}
